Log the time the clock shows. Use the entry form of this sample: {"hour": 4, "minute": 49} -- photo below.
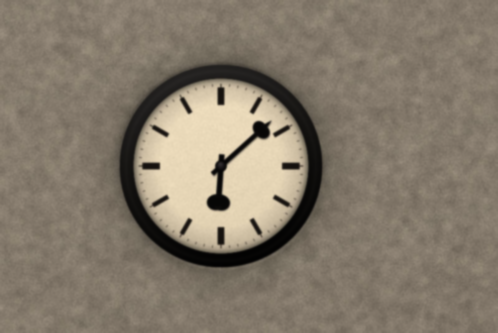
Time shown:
{"hour": 6, "minute": 8}
